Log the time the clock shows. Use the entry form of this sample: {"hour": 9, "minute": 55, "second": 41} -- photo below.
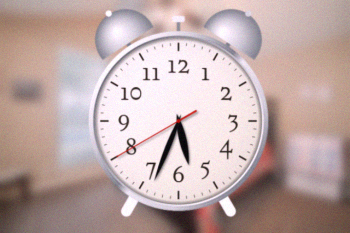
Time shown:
{"hour": 5, "minute": 33, "second": 40}
